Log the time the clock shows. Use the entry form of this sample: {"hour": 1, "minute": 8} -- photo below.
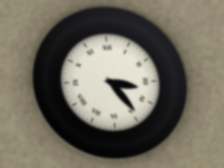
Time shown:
{"hour": 3, "minute": 24}
